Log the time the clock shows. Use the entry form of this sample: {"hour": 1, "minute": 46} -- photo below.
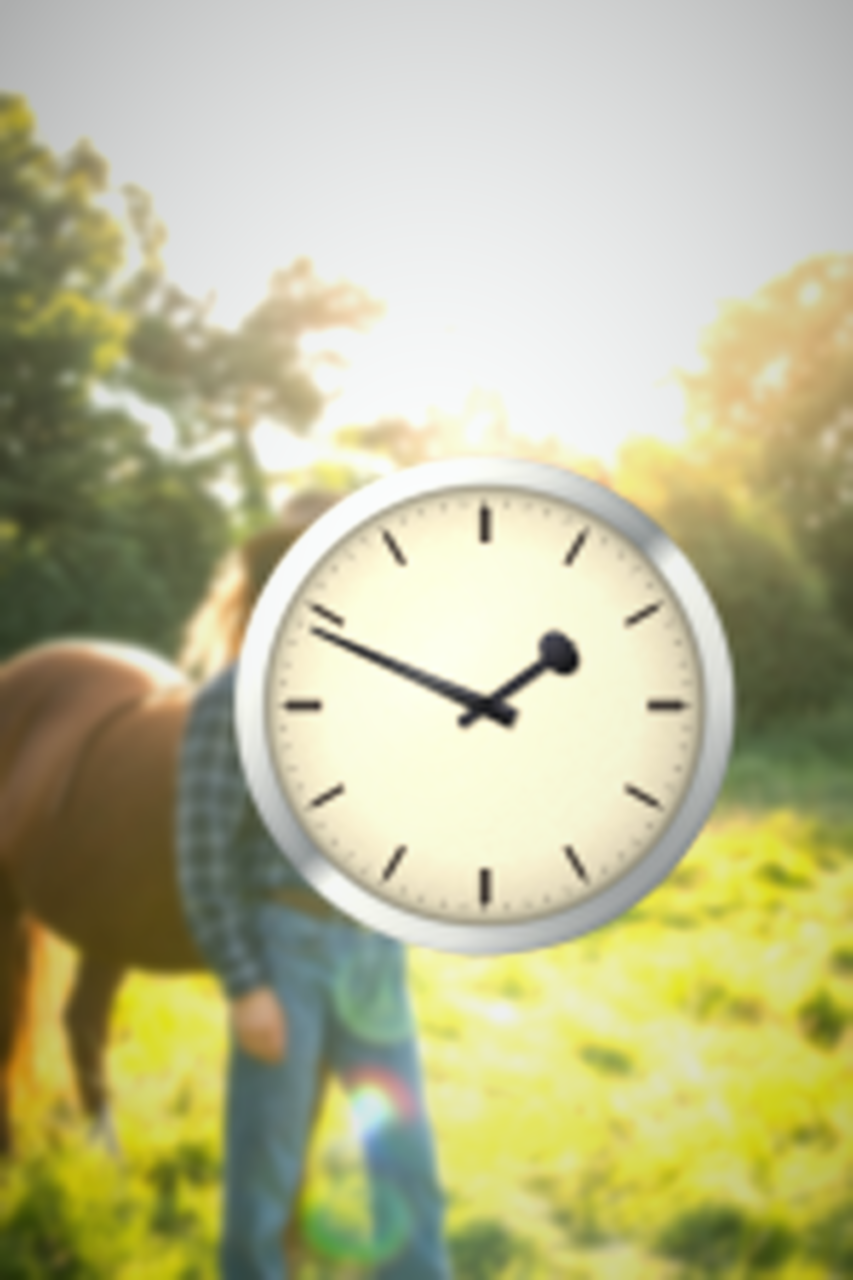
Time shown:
{"hour": 1, "minute": 49}
